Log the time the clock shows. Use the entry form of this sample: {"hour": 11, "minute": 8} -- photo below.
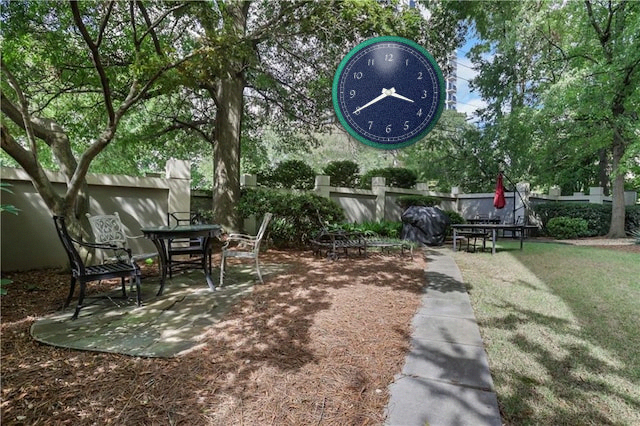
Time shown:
{"hour": 3, "minute": 40}
